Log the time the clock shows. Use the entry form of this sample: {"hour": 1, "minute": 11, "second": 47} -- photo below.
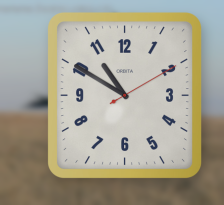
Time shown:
{"hour": 10, "minute": 50, "second": 10}
